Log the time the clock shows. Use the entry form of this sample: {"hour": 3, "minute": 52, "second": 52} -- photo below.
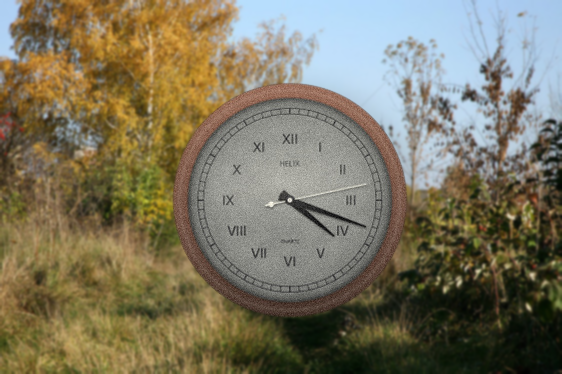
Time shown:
{"hour": 4, "minute": 18, "second": 13}
